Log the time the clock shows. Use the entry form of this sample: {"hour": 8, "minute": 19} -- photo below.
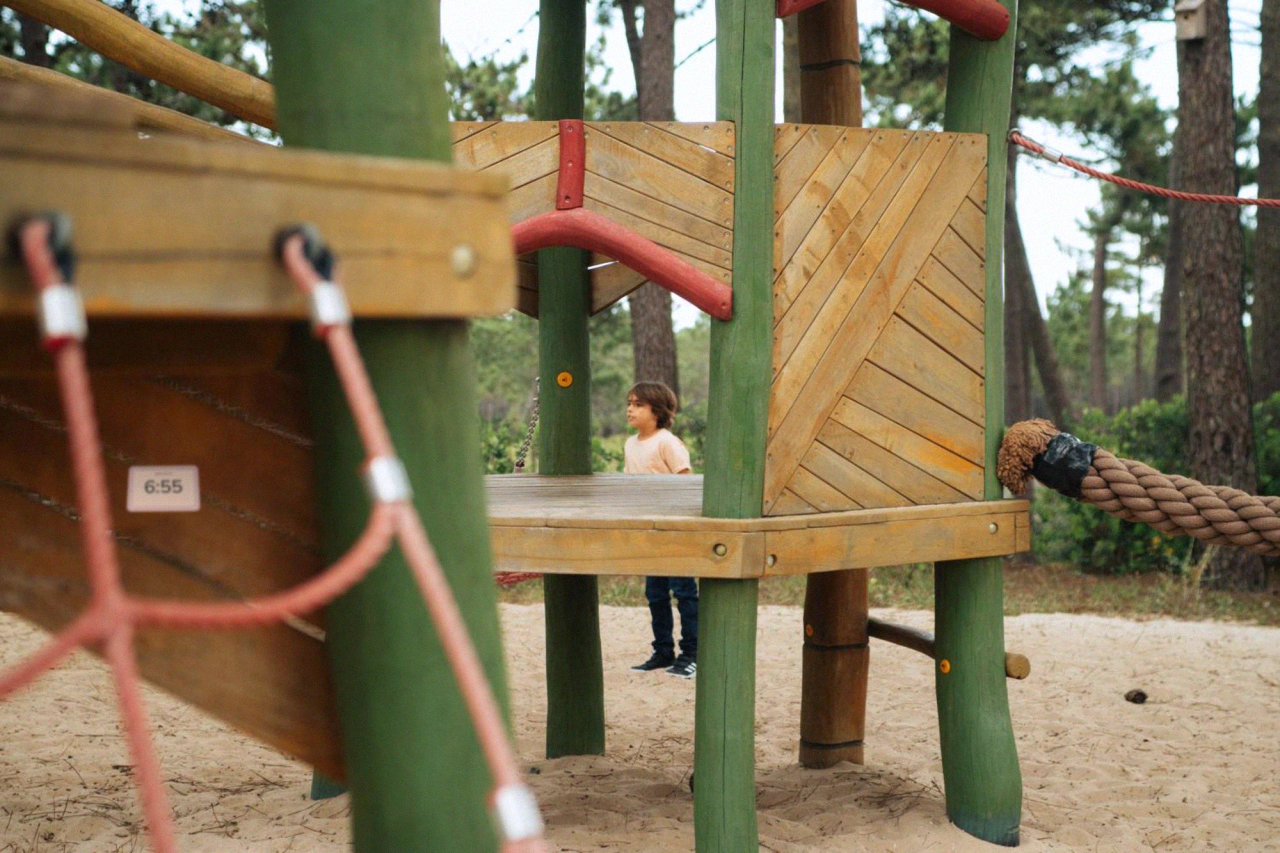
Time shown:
{"hour": 6, "minute": 55}
